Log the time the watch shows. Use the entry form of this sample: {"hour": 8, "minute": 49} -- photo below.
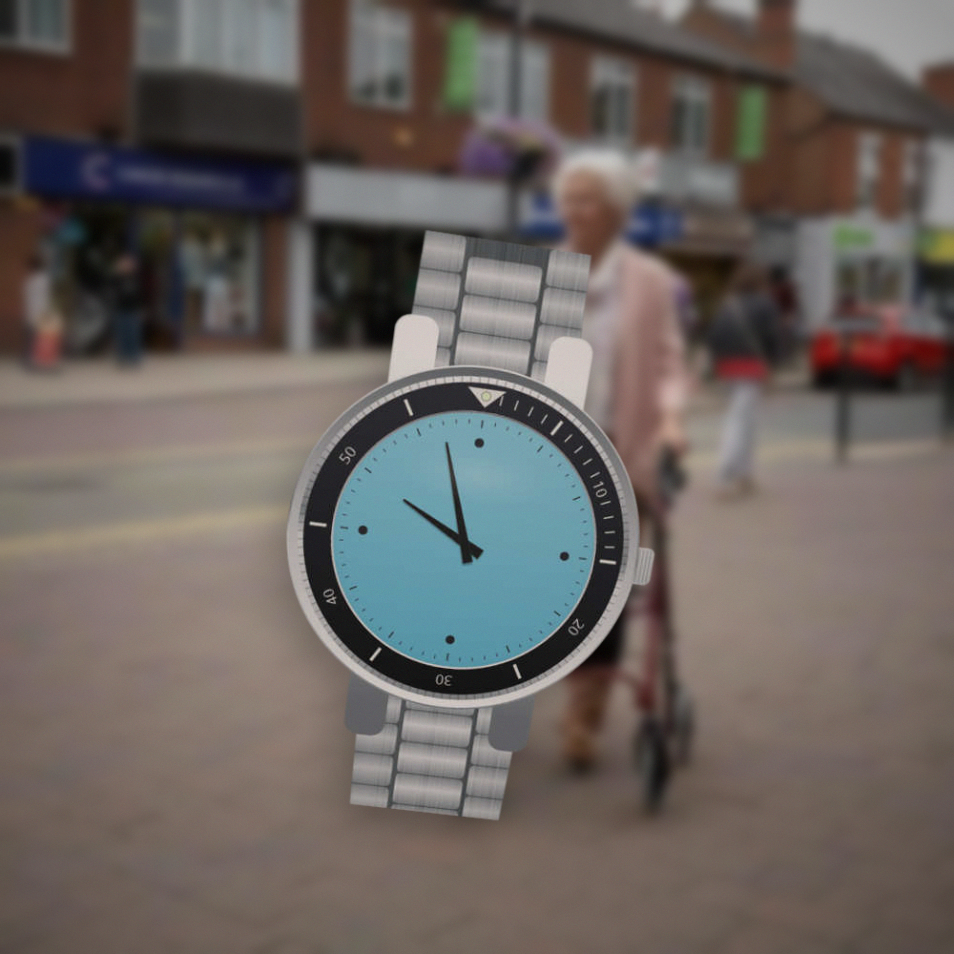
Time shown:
{"hour": 9, "minute": 57}
